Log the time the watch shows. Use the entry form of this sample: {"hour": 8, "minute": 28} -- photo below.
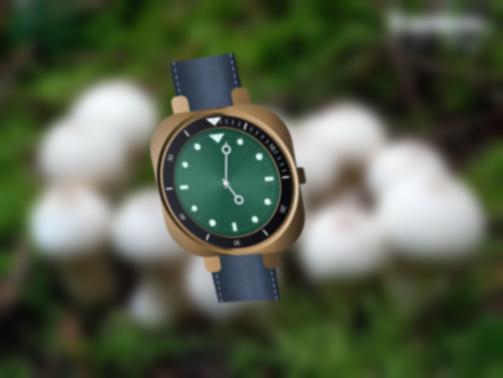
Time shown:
{"hour": 5, "minute": 2}
